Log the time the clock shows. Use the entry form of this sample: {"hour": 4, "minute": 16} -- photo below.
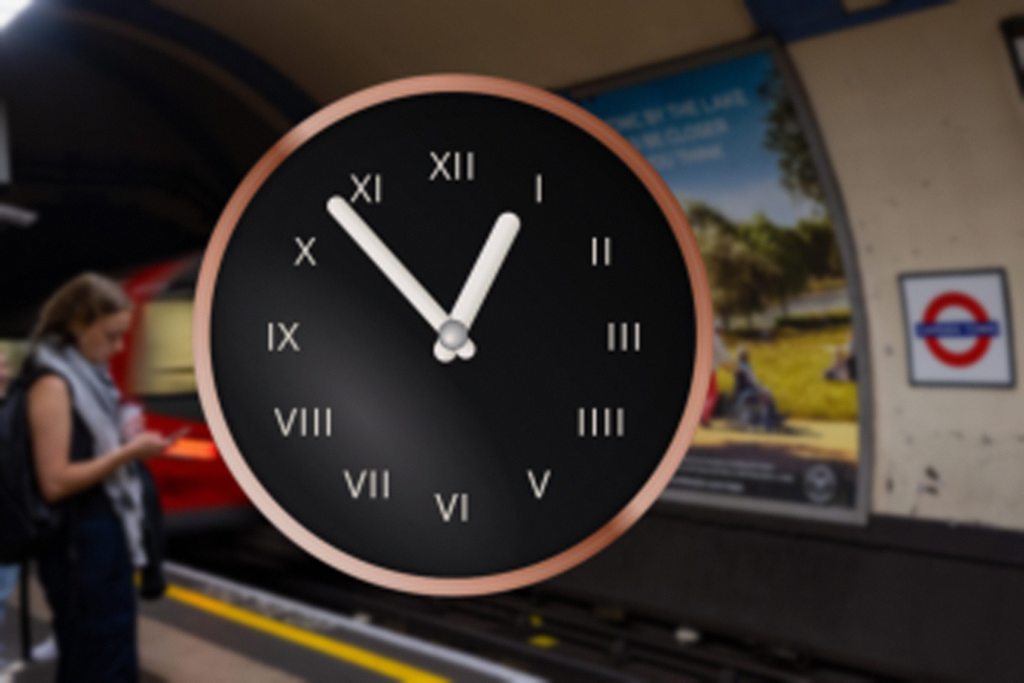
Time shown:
{"hour": 12, "minute": 53}
